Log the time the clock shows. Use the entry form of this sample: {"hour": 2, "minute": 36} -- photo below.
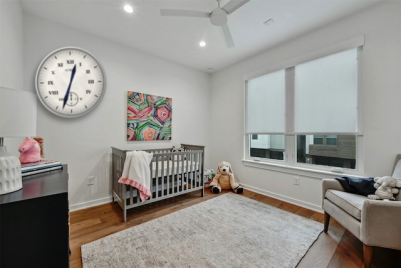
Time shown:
{"hour": 12, "minute": 33}
